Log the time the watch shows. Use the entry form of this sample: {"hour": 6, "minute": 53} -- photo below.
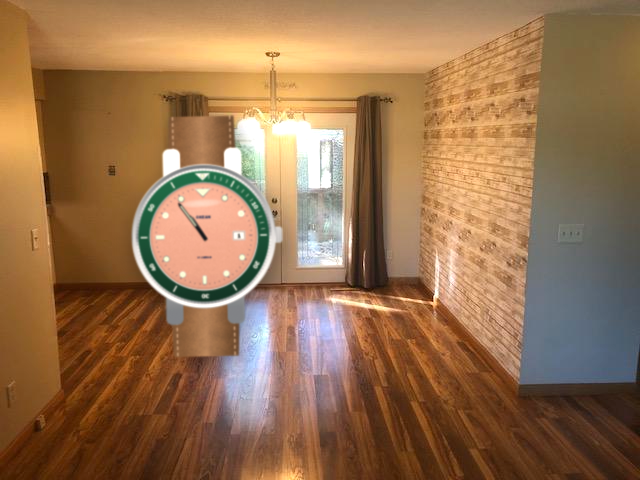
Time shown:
{"hour": 10, "minute": 54}
